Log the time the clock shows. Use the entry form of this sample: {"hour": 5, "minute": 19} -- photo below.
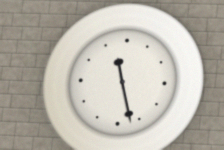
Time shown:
{"hour": 11, "minute": 27}
